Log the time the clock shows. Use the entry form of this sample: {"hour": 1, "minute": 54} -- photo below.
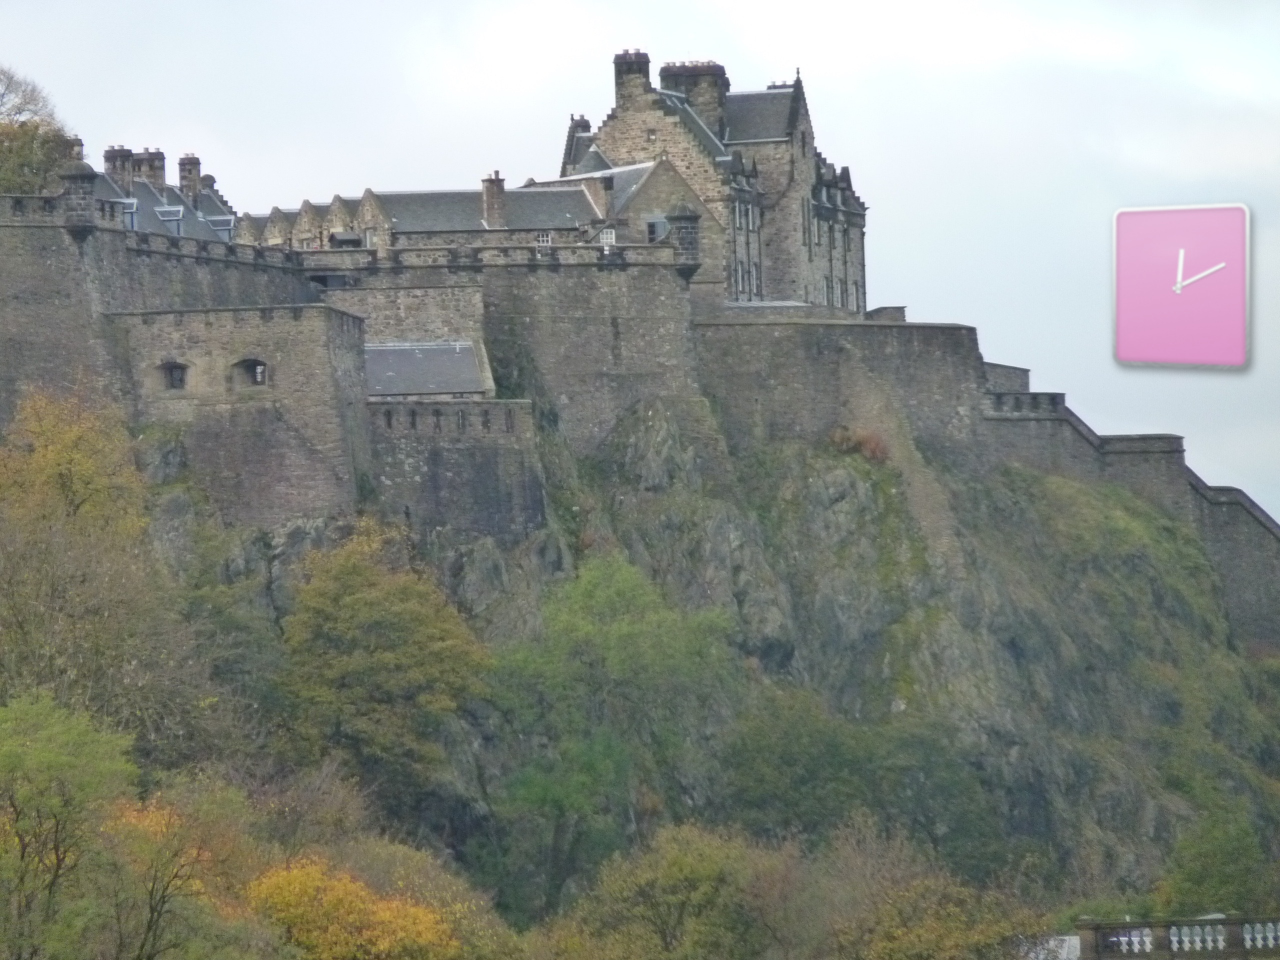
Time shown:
{"hour": 12, "minute": 11}
